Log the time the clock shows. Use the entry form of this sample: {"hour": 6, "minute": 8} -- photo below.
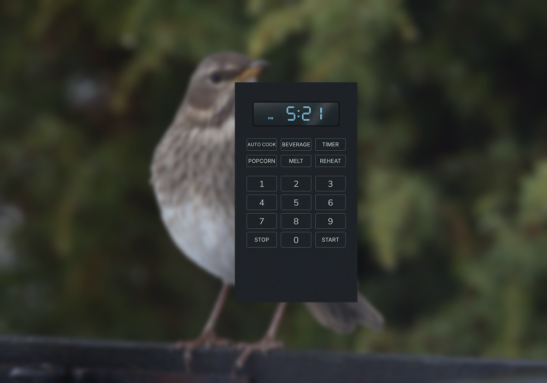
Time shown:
{"hour": 5, "minute": 21}
